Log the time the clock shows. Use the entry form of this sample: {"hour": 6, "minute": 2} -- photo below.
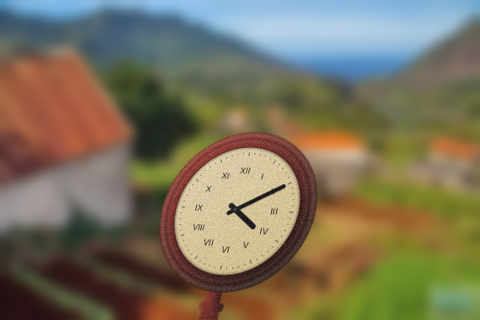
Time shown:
{"hour": 4, "minute": 10}
